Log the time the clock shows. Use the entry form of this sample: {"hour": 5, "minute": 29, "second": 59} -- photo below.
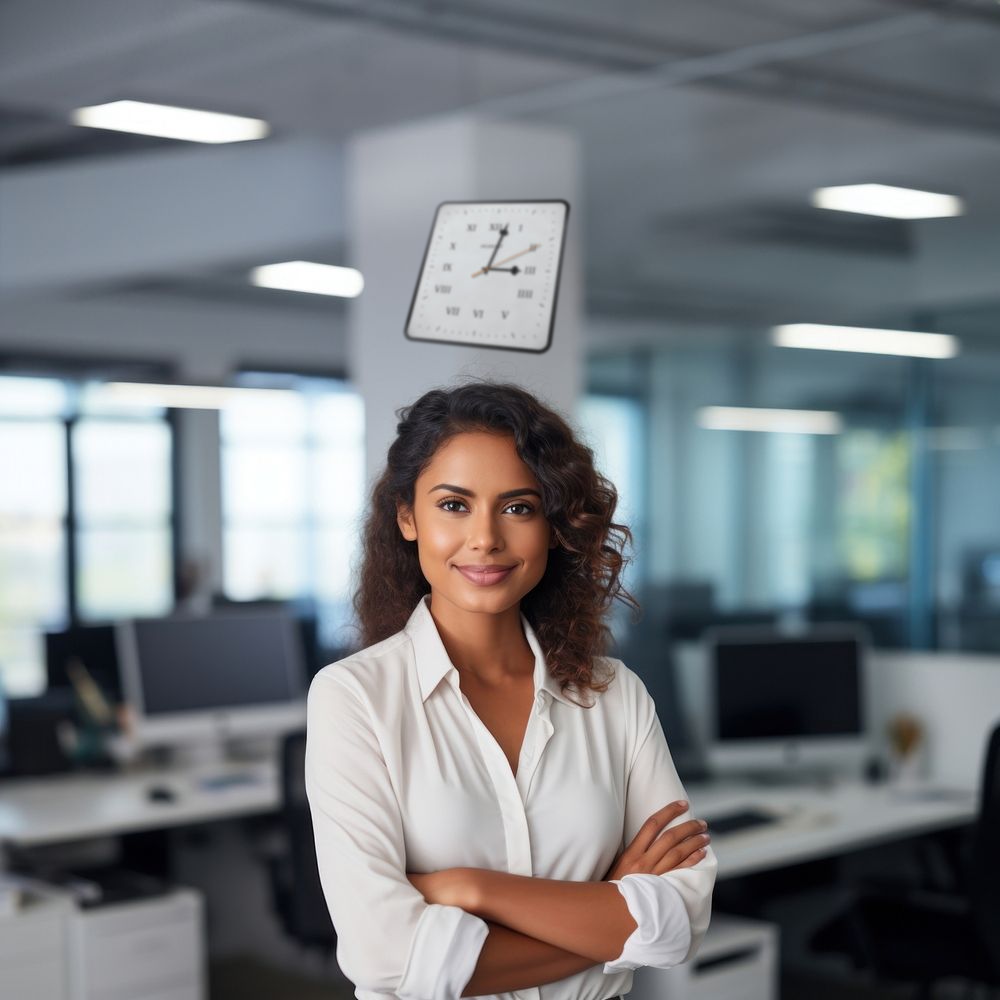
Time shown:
{"hour": 3, "minute": 2, "second": 10}
